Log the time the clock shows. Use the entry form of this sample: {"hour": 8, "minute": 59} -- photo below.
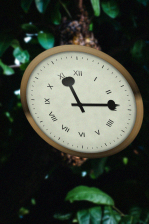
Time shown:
{"hour": 11, "minute": 14}
